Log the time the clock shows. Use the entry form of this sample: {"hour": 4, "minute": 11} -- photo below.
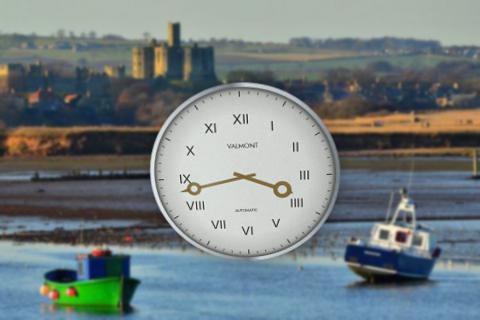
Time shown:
{"hour": 3, "minute": 43}
